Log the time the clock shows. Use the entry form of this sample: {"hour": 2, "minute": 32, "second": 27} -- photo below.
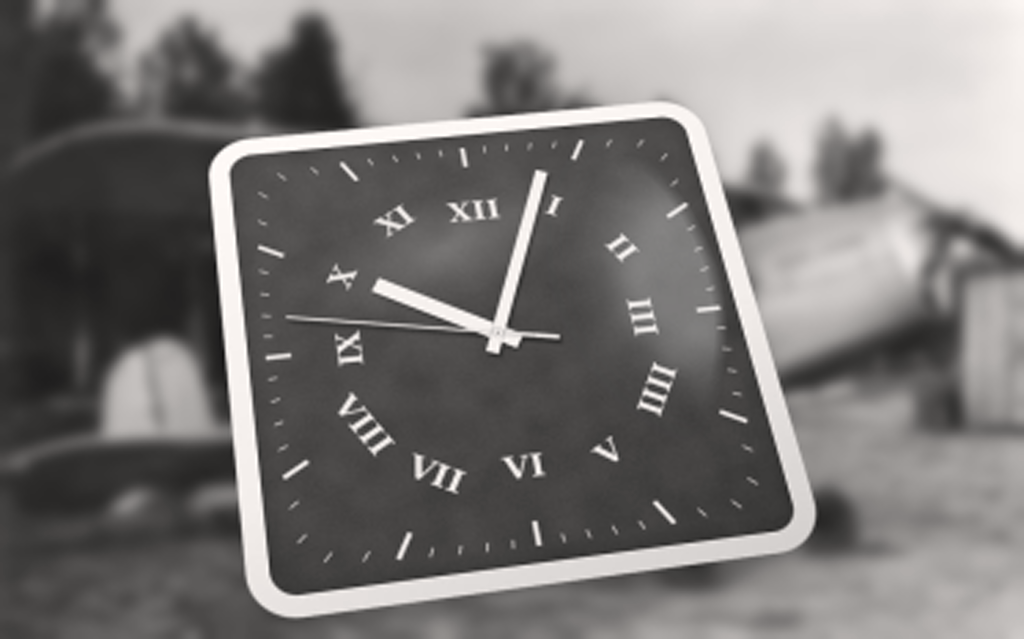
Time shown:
{"hour": 10, "minute": 3, "second": 47}
